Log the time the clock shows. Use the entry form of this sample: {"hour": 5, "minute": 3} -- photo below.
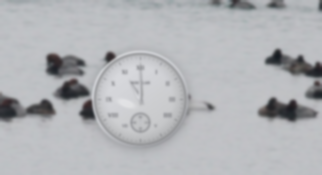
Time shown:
{"hour": 11, "minute": 0}
